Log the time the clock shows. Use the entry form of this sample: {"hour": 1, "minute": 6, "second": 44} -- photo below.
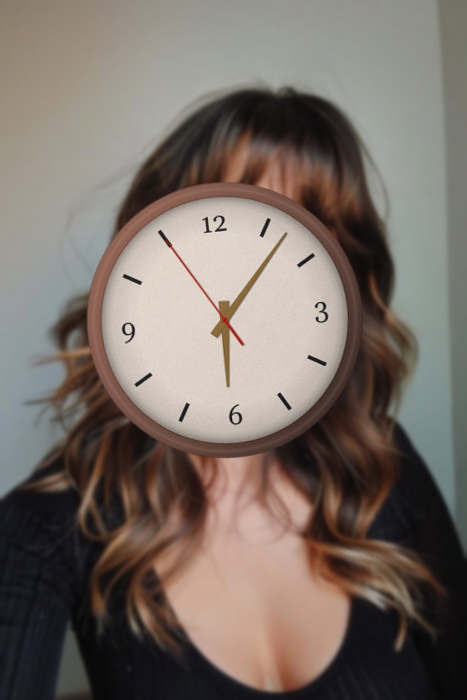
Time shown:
{"hour": 6, "minute": 6, "second": 55}
